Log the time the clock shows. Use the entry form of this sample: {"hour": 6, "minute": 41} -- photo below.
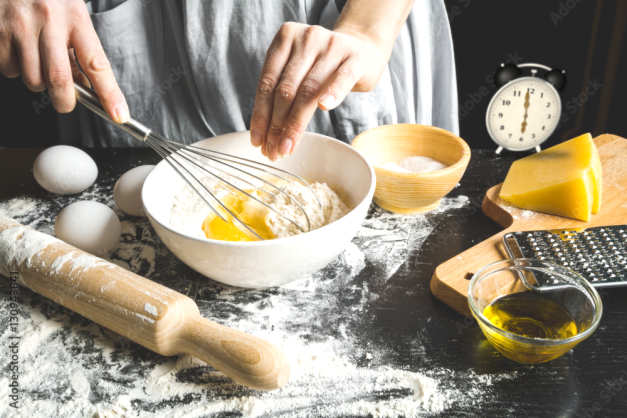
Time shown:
{"hour": 5, "minute": 59}
